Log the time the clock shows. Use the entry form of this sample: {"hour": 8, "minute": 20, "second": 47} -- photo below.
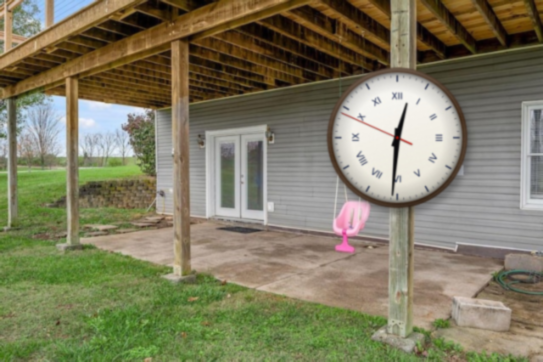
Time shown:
{"hour": 12, "minute": 30, "second": 49}
